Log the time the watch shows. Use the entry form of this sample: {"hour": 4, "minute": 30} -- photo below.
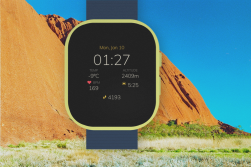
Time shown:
{"hour": 1, "minute": 27}
